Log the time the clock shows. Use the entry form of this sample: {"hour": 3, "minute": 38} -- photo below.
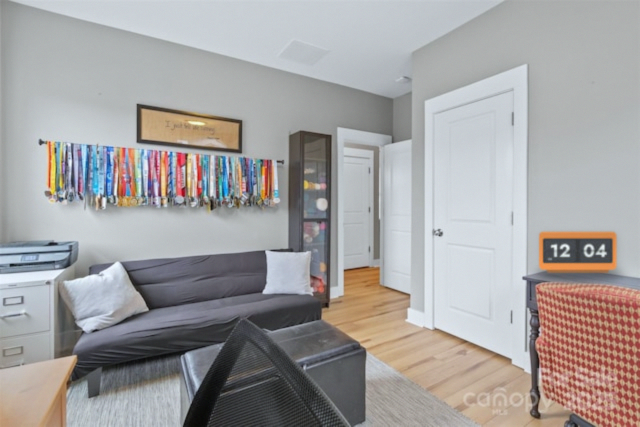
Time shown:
{"hour": 12, "minute": 4}
